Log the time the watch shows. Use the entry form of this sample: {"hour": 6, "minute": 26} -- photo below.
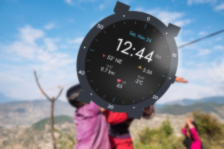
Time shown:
{"hour": 12, "minute": 44}
